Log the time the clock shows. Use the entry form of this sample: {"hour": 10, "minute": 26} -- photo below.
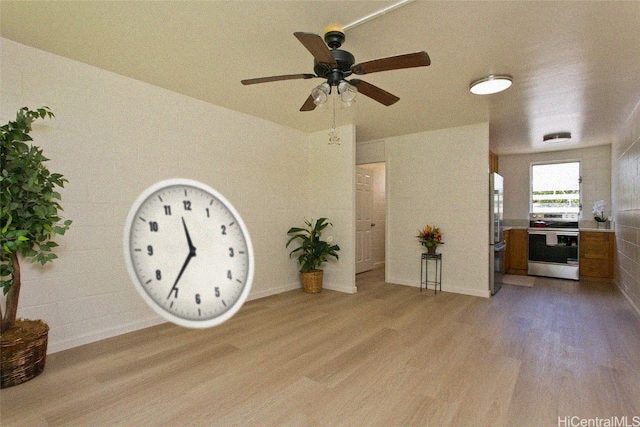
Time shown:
{"hour": 11, "minute": 36}
